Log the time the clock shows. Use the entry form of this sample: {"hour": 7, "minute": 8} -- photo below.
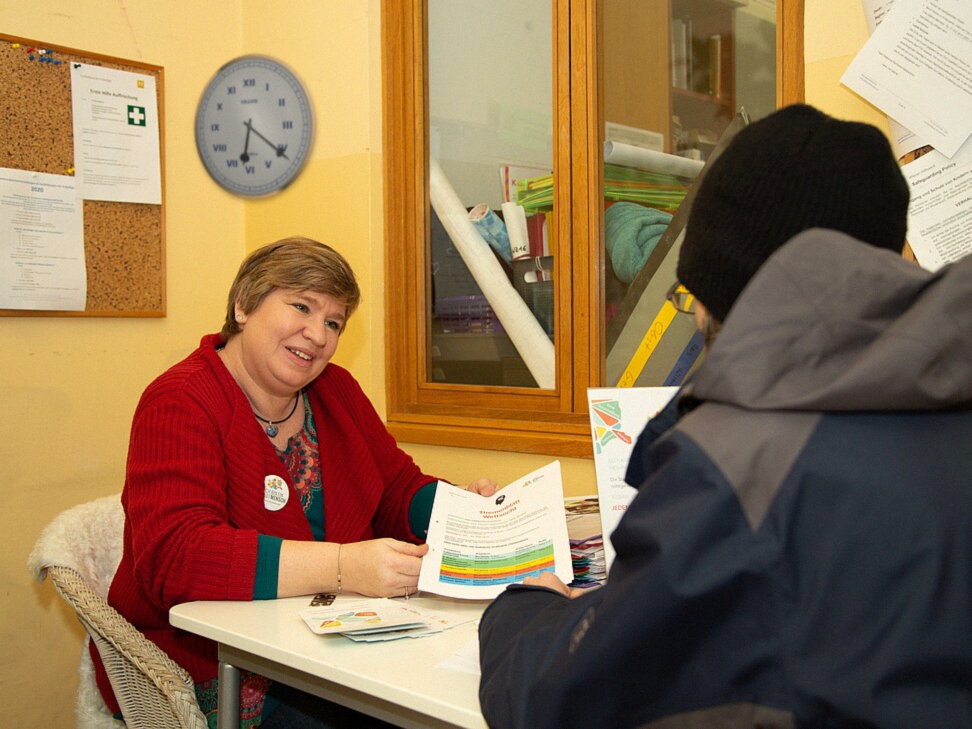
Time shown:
{"hour": 6, "minute": 21}
